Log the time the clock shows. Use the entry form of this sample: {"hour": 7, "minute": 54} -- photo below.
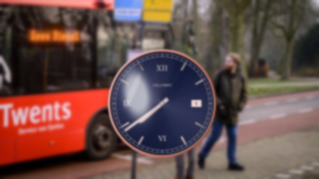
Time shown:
{"hour": 7, "minute": 39}
